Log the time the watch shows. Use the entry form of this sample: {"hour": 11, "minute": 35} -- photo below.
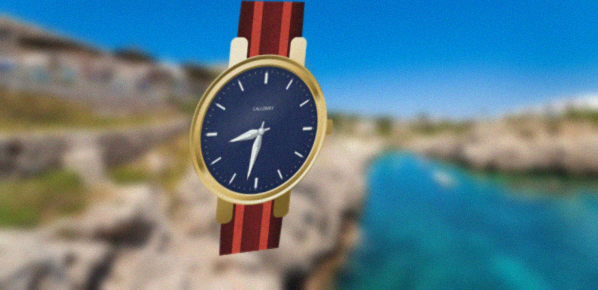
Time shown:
{"hour": 8, "minute": 32}
